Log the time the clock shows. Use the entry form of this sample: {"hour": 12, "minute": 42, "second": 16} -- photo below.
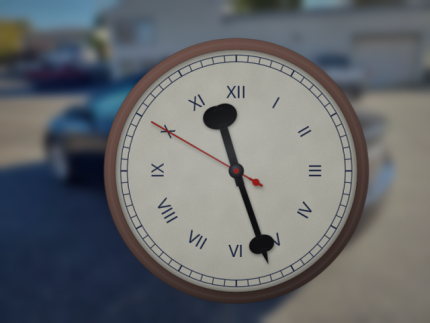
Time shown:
{"hour": 11, "minute": 26, "second": 50}
